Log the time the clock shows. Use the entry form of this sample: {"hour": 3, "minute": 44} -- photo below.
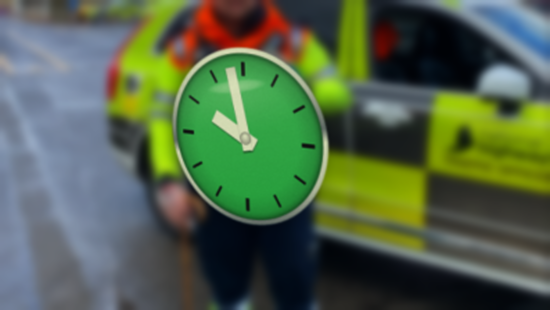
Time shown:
{"hour": 9, "minute": 58}
